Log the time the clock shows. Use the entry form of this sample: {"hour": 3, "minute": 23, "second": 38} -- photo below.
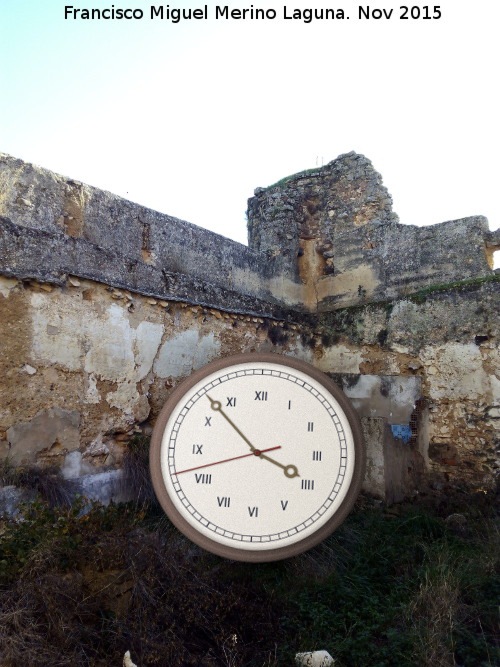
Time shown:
{"hour": 3, "minute": 52, "second": 42}
